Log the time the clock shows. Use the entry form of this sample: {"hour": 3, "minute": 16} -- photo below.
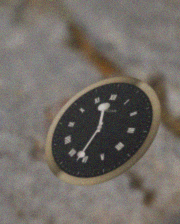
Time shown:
{"hour": 11, "minute": 32}
